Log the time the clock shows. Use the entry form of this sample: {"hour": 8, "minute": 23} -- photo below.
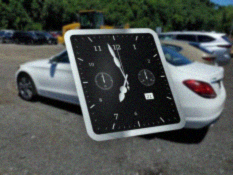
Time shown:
{"hour": 6, "minute": 58}
